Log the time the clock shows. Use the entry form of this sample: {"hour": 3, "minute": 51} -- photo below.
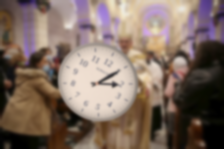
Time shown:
{"hour": 2, "minute": 5}
